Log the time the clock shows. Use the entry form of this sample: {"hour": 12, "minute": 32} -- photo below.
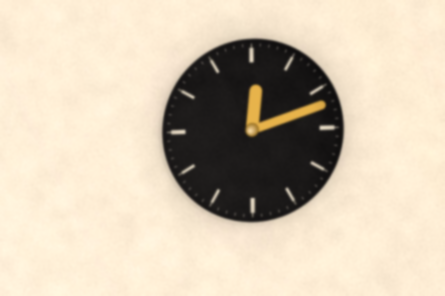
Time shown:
{"hour": 12, "minute": 12}
